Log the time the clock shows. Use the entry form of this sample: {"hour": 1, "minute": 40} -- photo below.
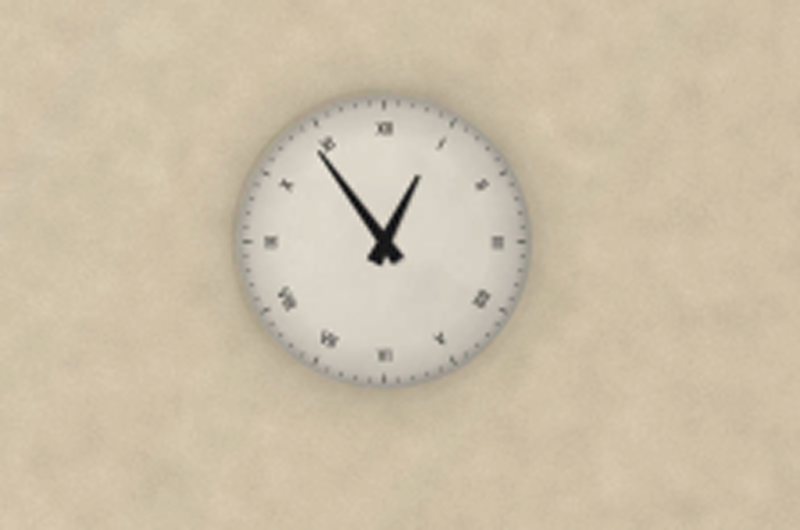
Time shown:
{"hour": 12, "minute": 54}
